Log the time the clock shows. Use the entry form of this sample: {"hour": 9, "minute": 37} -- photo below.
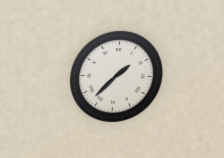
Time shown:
{"hour": 1, "minute": 37}
